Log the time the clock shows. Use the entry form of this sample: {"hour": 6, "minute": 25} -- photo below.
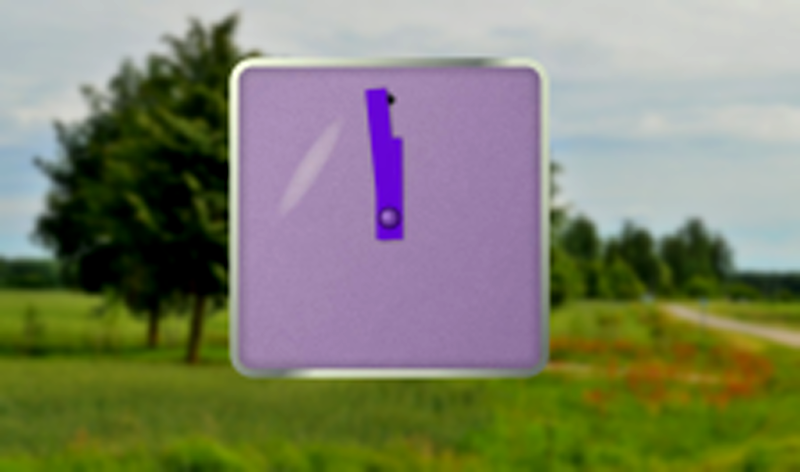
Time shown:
{"hour": 11, "minute": 59}
